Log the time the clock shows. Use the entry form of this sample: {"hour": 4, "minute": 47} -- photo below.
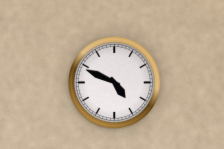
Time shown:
{"hour": 4, "minute": 49}
